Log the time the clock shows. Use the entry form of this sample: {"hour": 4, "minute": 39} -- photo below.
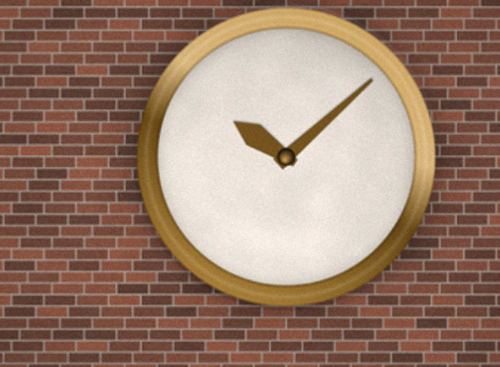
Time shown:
{"hour": 10, "minute": 8}
